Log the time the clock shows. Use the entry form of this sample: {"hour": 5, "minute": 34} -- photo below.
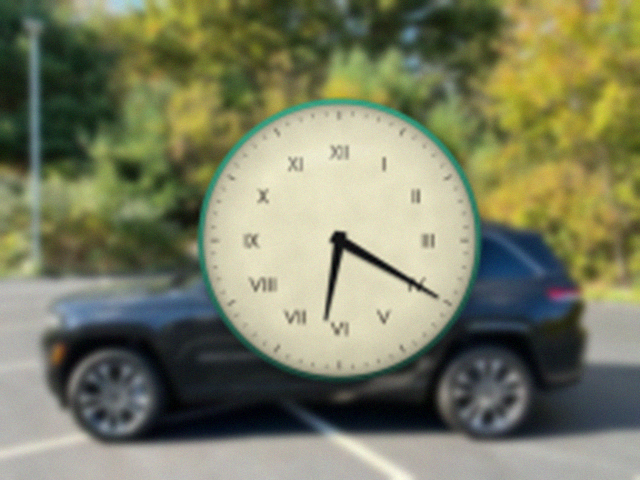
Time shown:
{"hour": 6, "minute": 20}
